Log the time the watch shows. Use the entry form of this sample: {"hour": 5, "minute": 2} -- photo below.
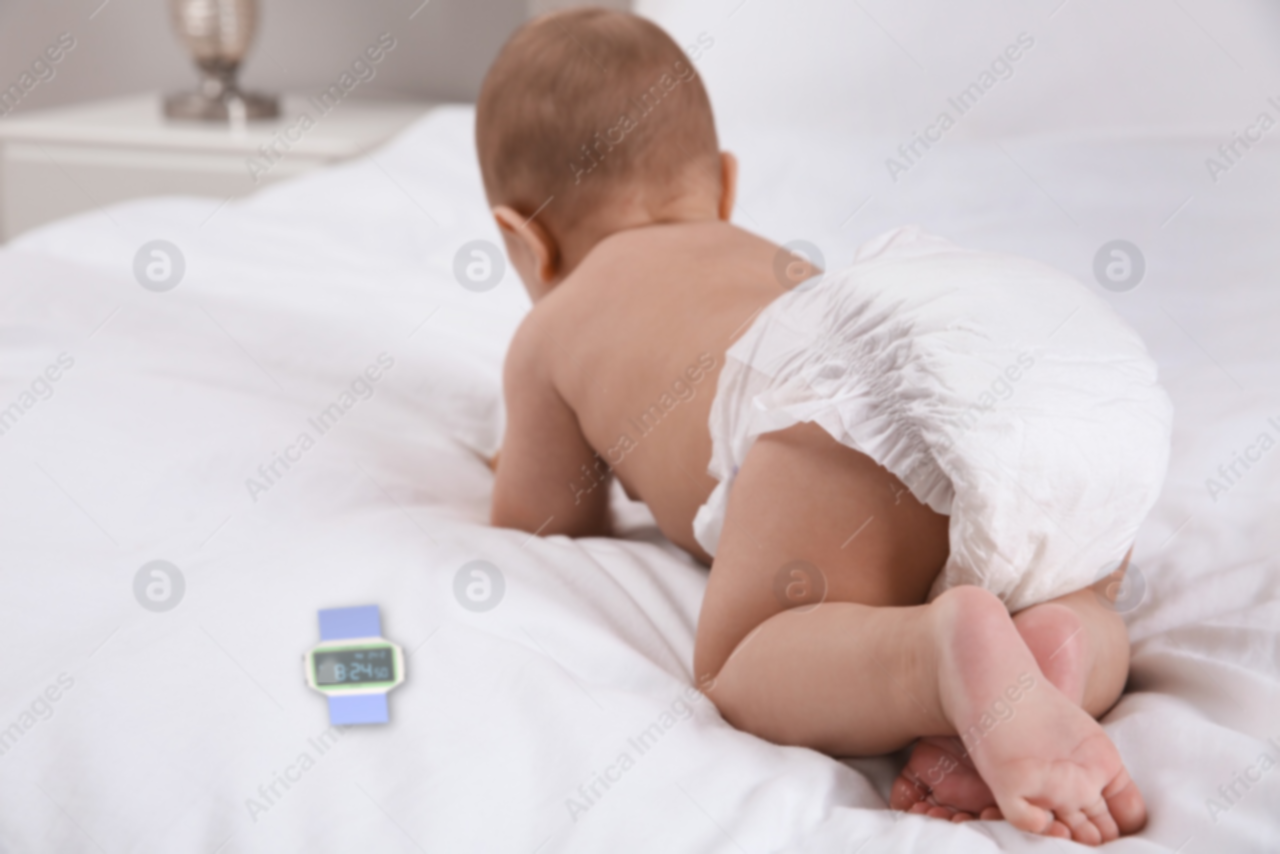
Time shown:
{"hour": 8, "minute": 24}
